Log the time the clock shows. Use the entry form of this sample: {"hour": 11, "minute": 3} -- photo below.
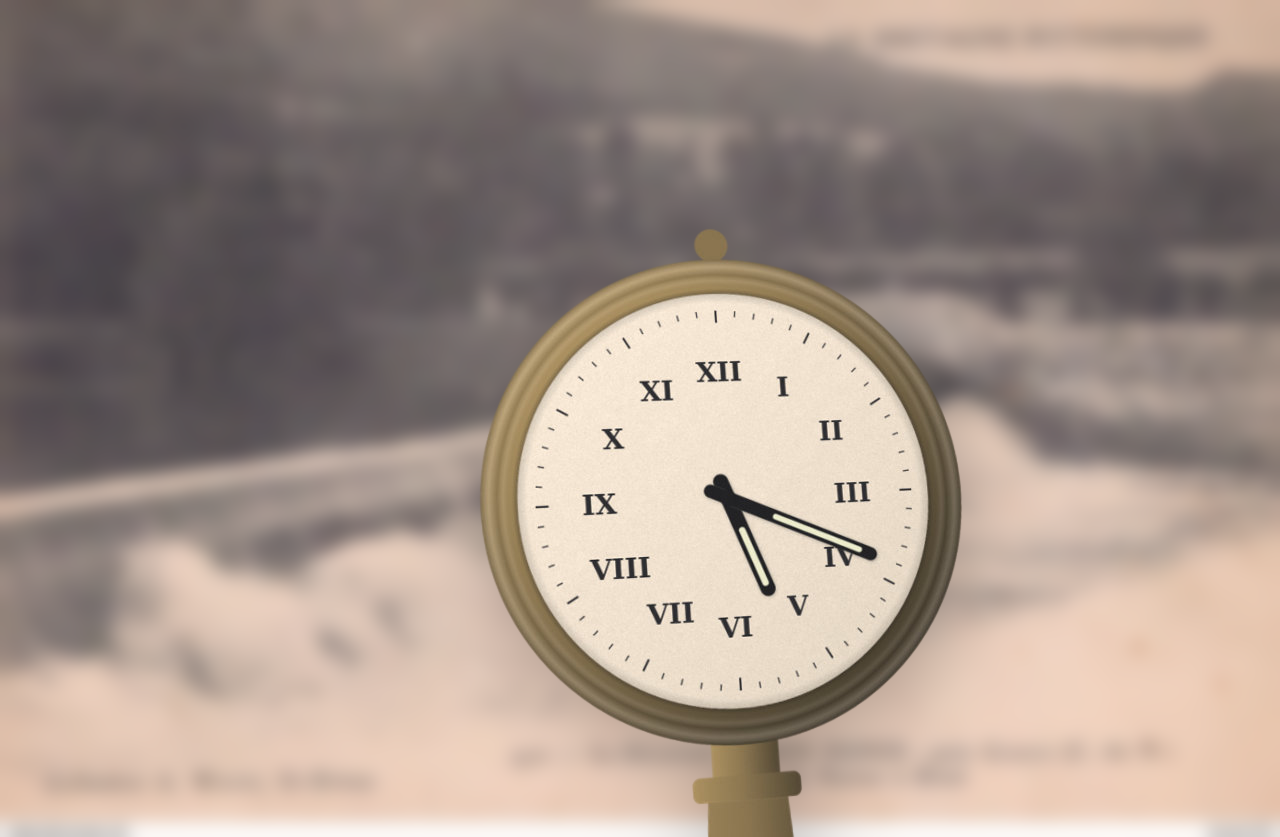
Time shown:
{"hour": 5, "minute": 19}
